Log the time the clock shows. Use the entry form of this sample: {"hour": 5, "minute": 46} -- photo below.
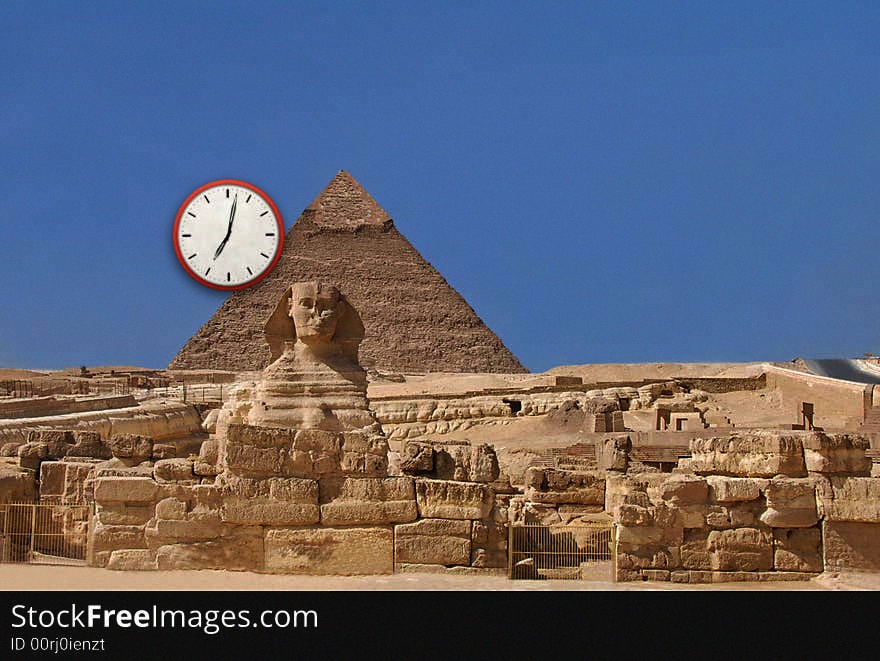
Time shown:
{"hour": 7, "minute": 2}
